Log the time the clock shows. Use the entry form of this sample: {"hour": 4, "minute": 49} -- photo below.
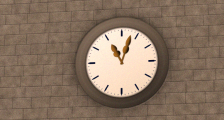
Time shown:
{"hour": 11, "minute": 3}
